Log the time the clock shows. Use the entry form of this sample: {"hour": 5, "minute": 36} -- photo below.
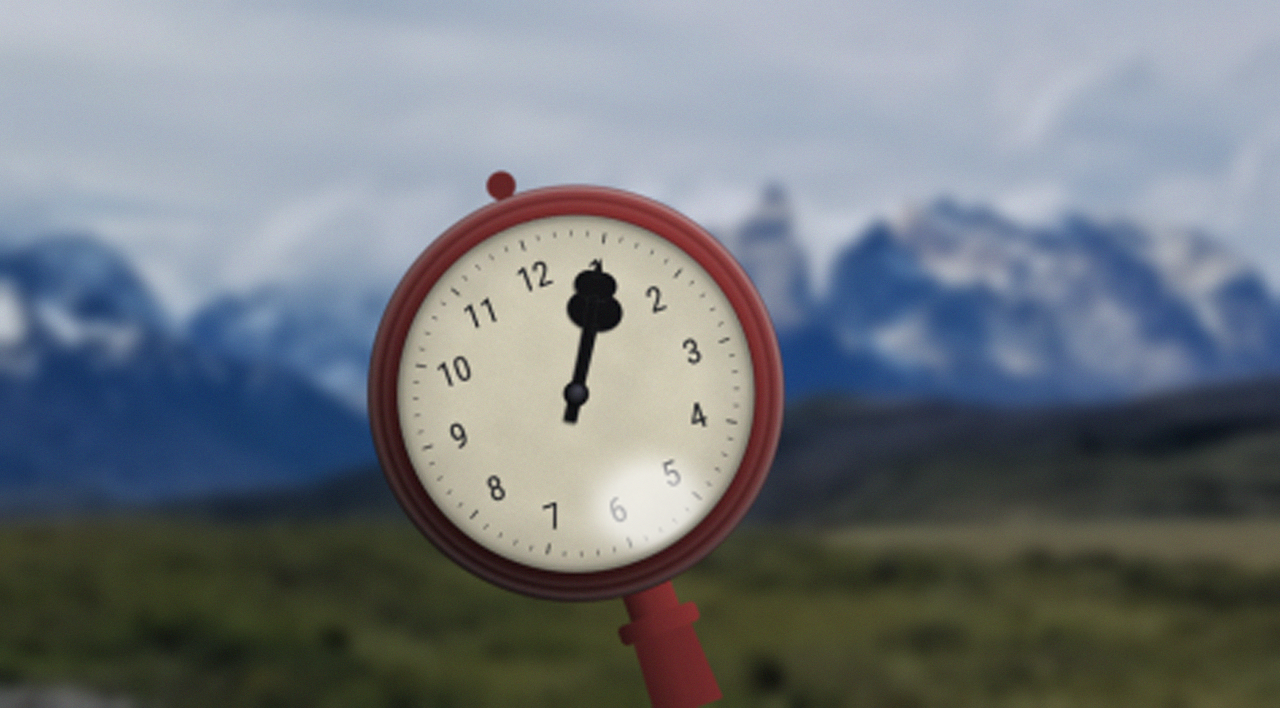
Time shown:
{"hour": 1, "minute": 5}
